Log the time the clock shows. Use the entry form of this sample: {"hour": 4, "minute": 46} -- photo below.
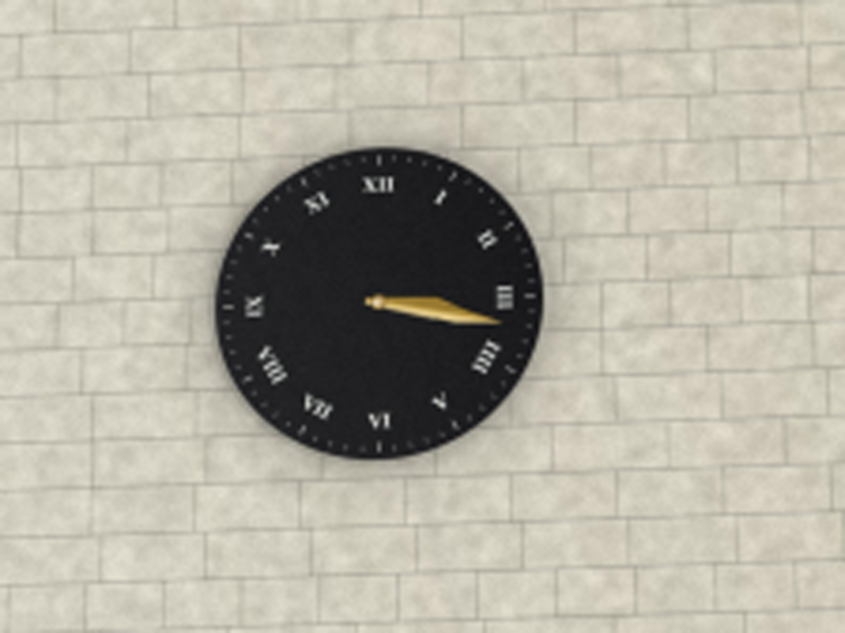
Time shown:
{"hour": 3, "minute": 17}
